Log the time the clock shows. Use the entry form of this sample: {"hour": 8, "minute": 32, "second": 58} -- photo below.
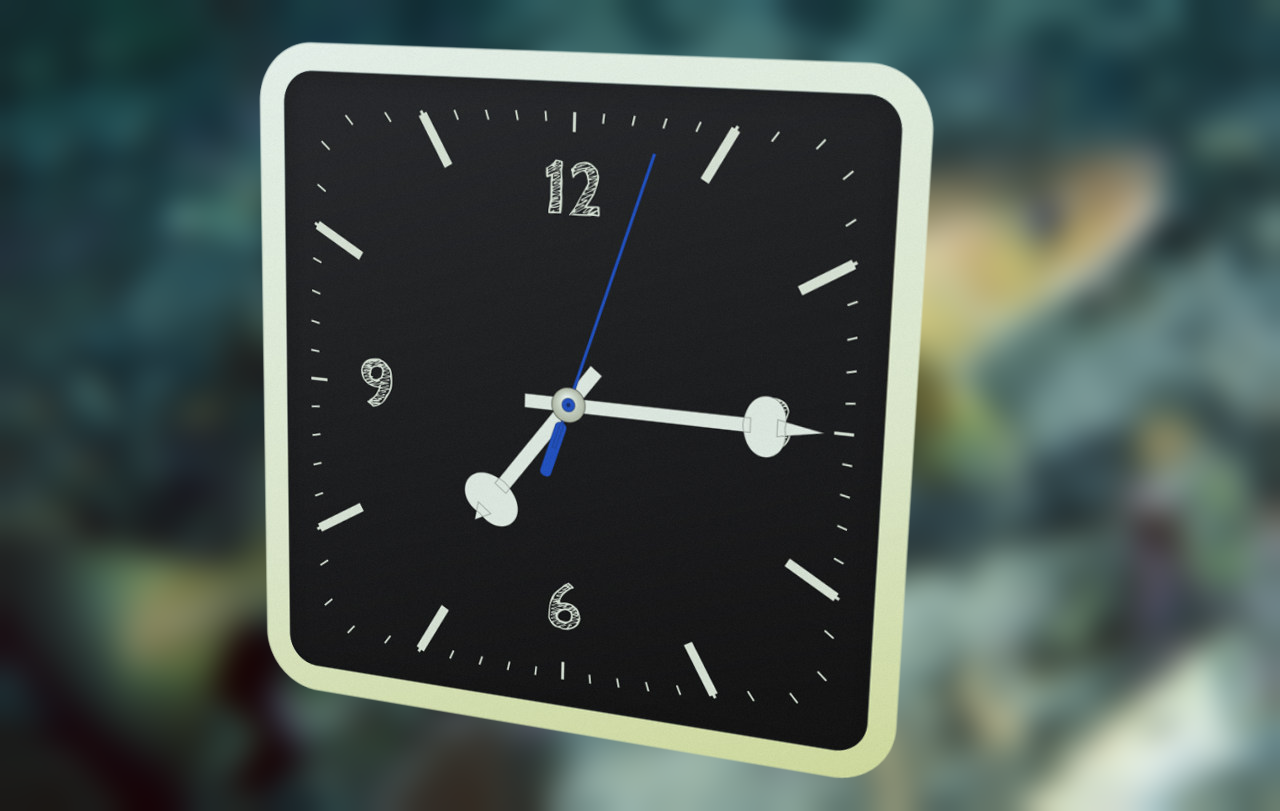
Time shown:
{"hour": 7, "minute": 15, "second": 3}
